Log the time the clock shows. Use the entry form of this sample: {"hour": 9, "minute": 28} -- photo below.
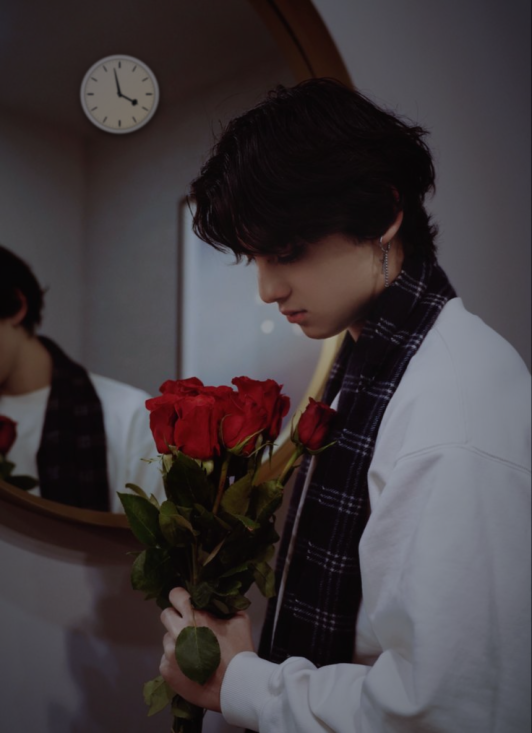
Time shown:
{"hour": 3, "minute": 58}
